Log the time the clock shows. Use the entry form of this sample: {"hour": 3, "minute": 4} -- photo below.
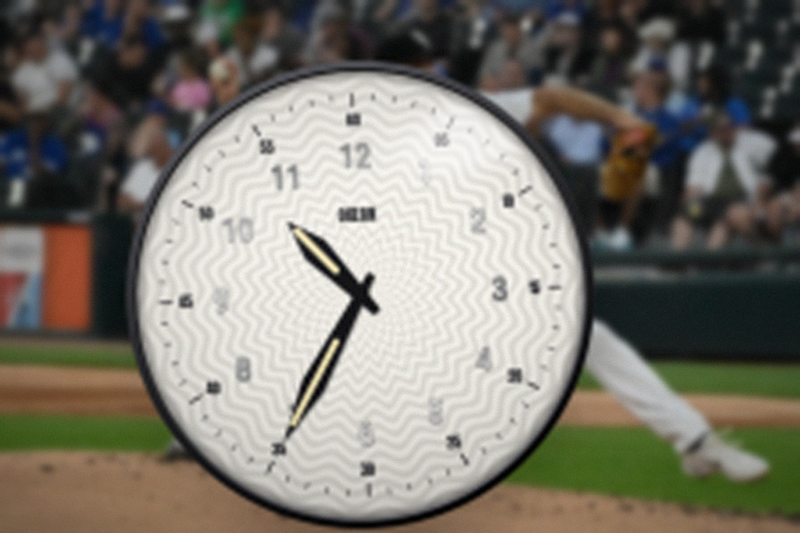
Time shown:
{"hour": 10, "minute": 35}
